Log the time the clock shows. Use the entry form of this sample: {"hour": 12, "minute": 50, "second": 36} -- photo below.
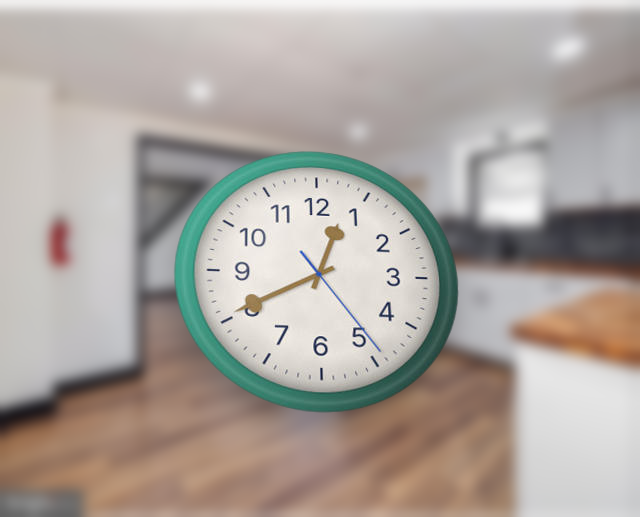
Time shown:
{"hour": 12, "minute": 40, "second": 24}
